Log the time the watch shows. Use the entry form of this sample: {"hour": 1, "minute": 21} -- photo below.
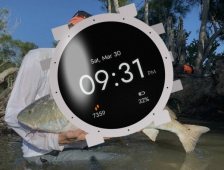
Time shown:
{"hour": 9, "minute": 31}
